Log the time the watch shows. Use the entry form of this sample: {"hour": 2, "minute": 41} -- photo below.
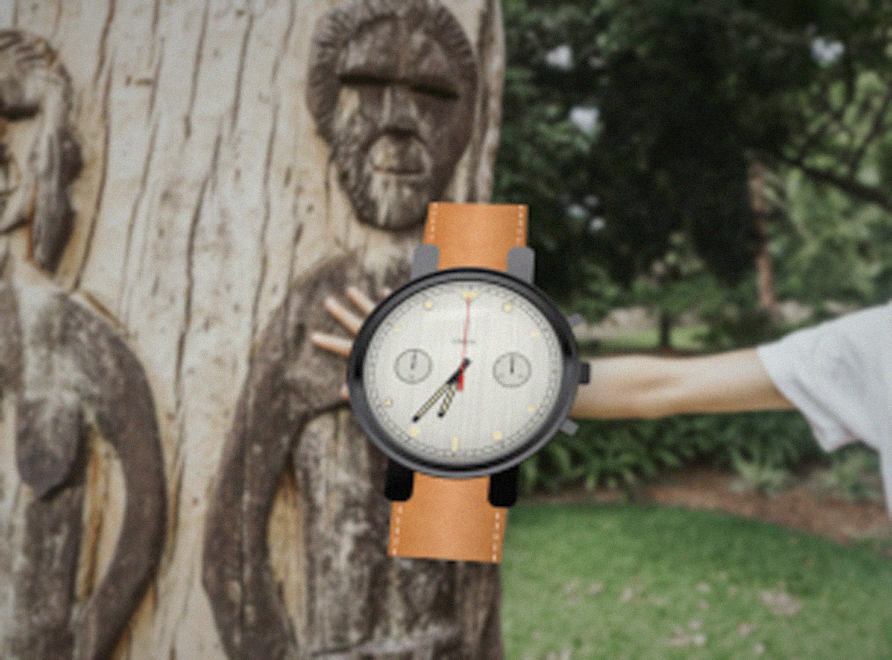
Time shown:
{"hour": 6, "minute": 36}
